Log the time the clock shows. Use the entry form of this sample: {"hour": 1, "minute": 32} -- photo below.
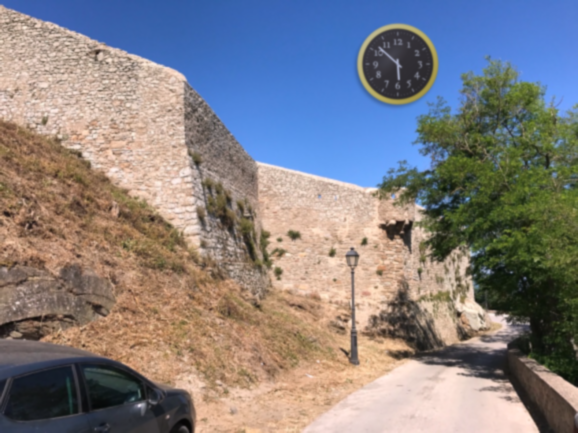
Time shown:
{"hour": 5, "minute": 52}
